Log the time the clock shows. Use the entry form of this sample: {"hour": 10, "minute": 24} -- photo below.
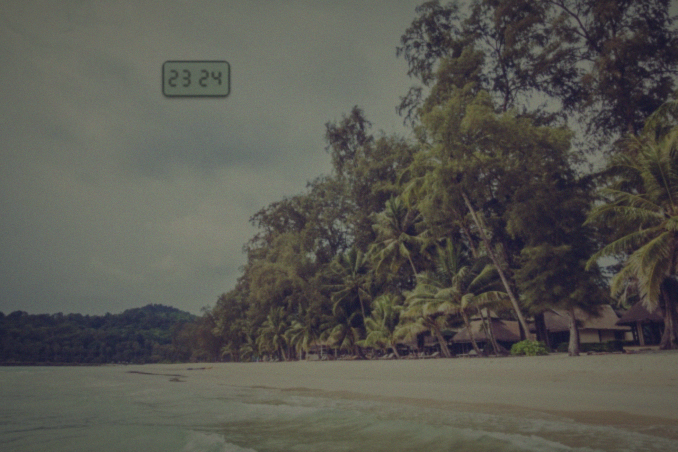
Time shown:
{"hour": 23, "minute": 24}
